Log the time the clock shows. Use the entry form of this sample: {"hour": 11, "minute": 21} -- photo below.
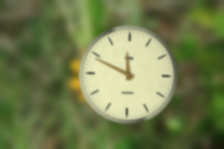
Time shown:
{"hour": 11, "minute": 49}
